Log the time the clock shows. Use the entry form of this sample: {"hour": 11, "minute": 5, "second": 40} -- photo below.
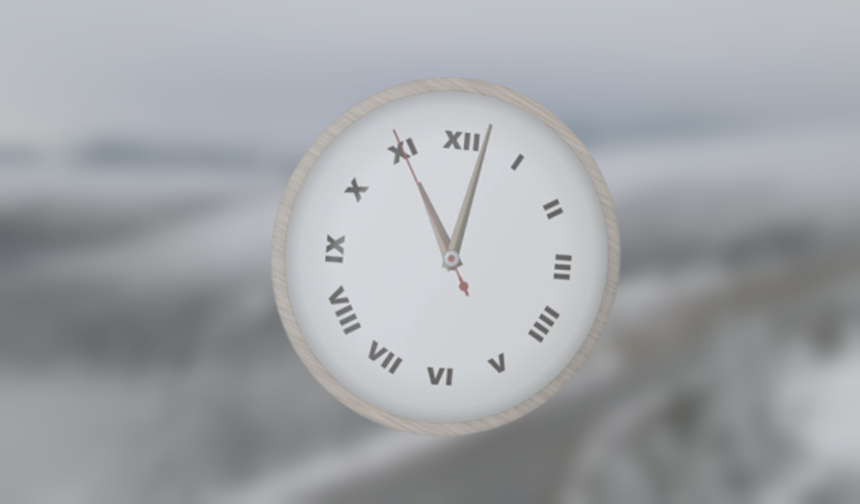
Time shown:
{"hour": 11, "minute": 1, "second": 55}
